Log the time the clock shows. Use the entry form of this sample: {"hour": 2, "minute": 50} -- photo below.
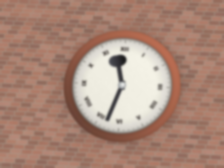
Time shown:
{"hour": 11, "minute": 33}
